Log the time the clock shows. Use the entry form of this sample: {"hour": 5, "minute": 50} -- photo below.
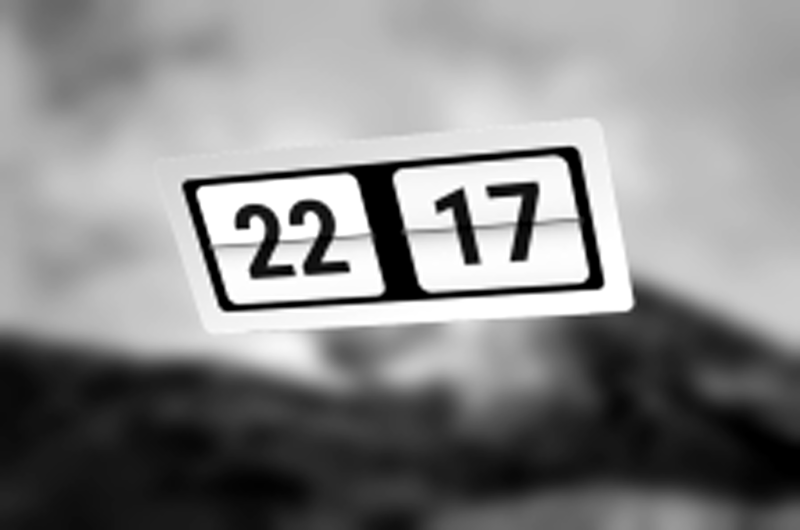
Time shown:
{"hour": 22, "minute": 17}
